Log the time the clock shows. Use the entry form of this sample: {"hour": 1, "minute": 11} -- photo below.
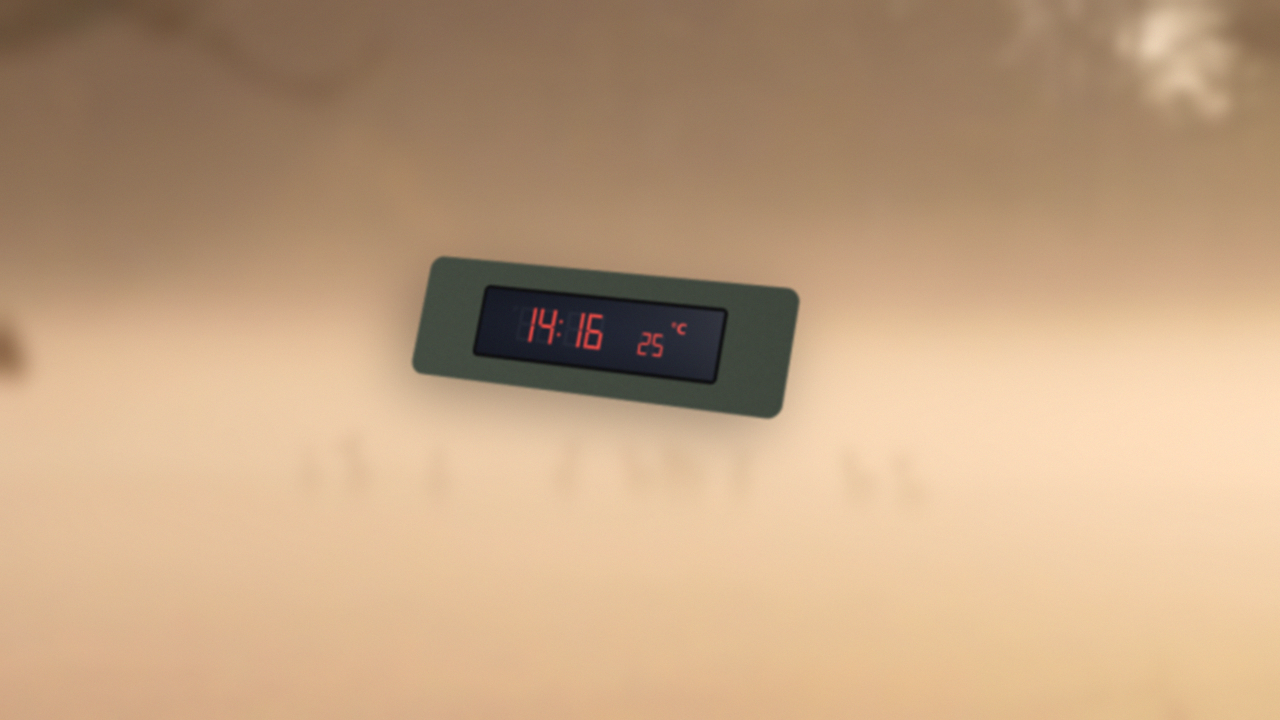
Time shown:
{"hour": 14, "minute": 16}
